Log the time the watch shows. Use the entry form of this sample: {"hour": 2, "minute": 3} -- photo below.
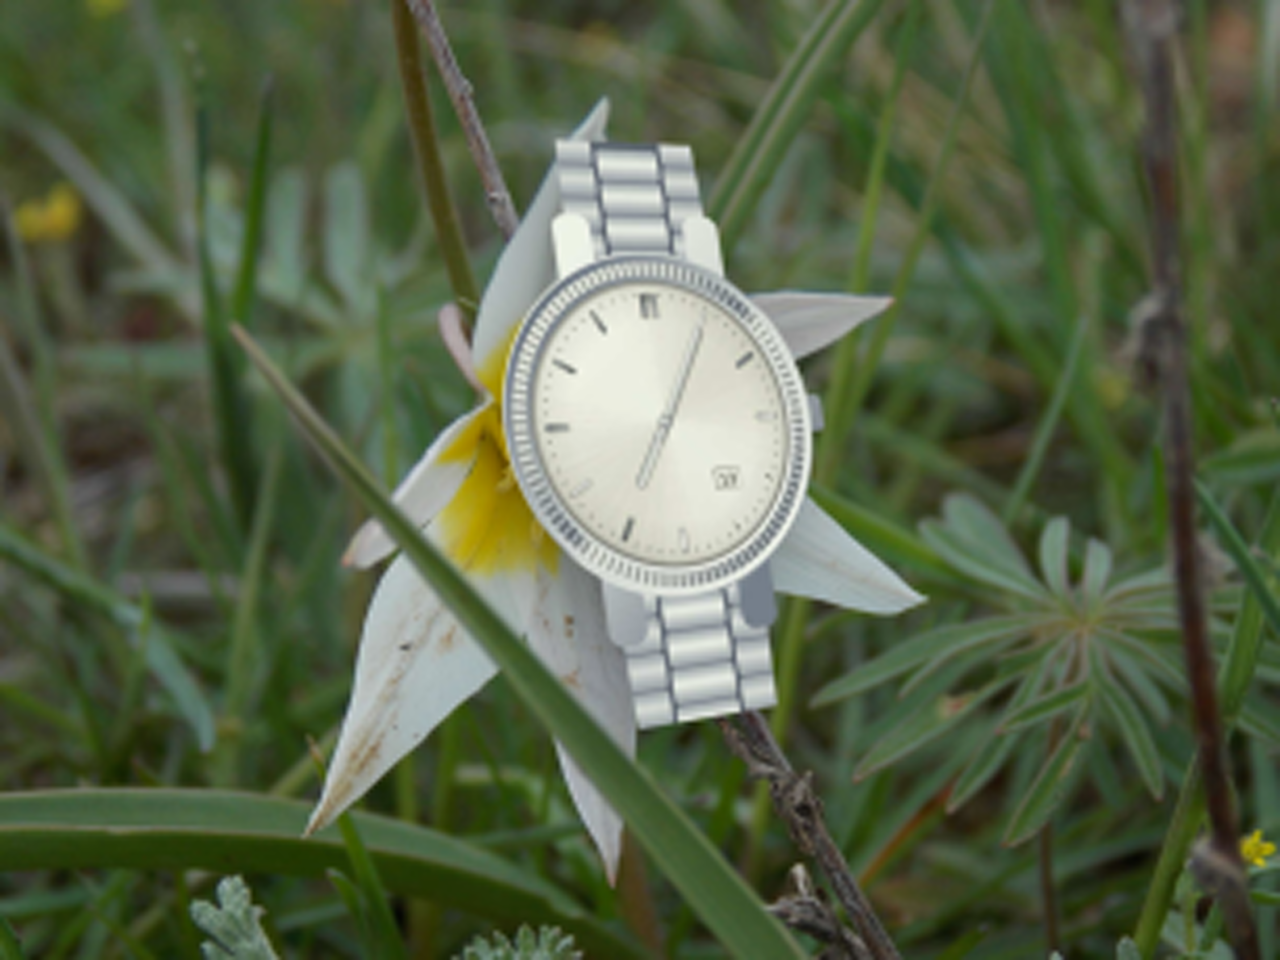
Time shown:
{"hour": 7, "minute": 5}
